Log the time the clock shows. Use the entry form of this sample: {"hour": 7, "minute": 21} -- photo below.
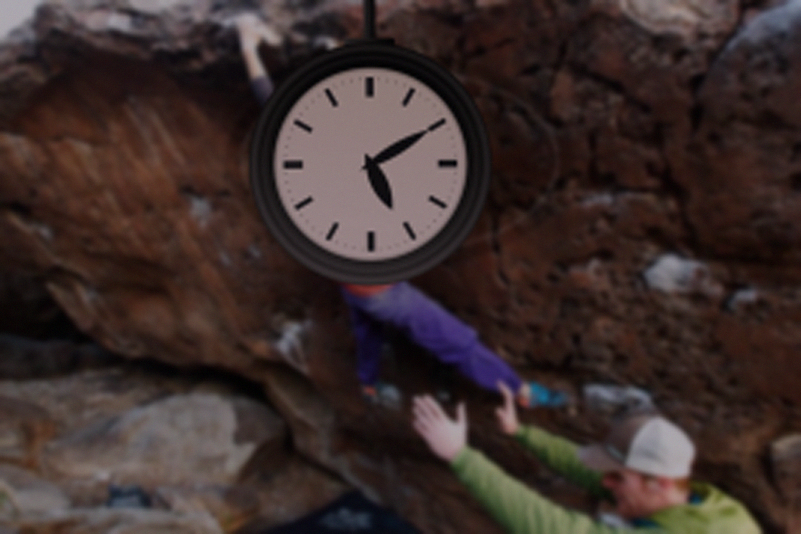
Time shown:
{"hour": 5, "minute": 10}
